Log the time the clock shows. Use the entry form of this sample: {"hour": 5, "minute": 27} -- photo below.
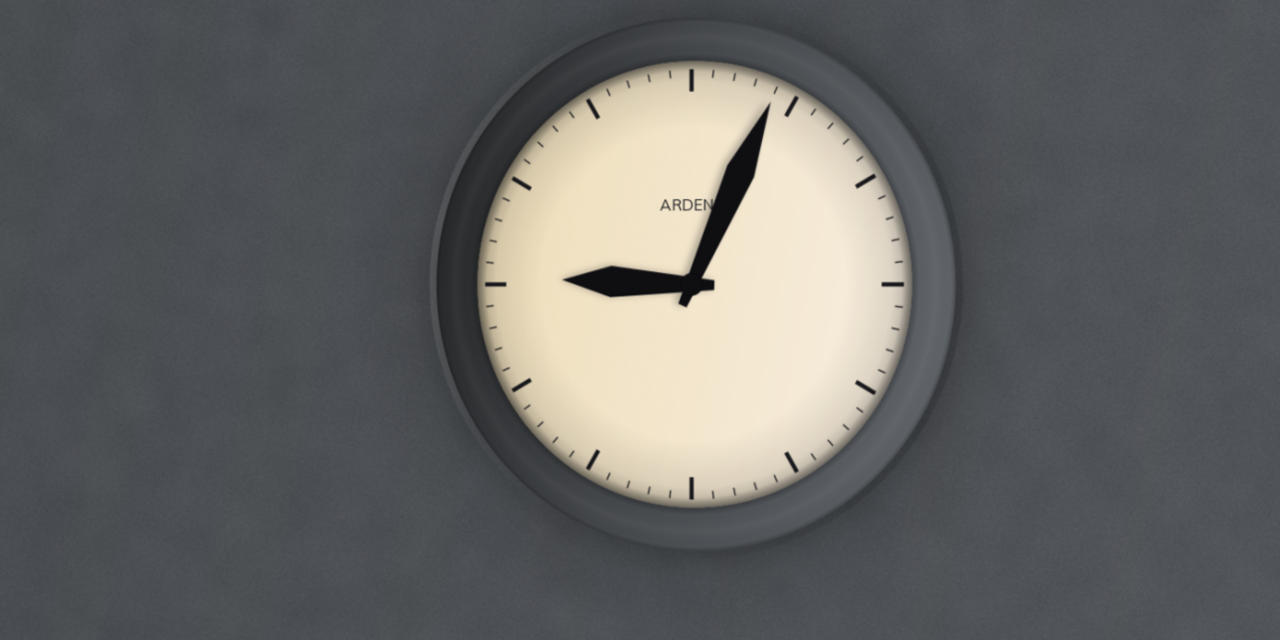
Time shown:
{"hour": 9, "minute": 4}
